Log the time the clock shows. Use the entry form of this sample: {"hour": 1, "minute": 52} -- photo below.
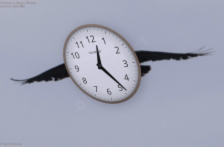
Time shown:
{"hour": 12, "minute": 24}
